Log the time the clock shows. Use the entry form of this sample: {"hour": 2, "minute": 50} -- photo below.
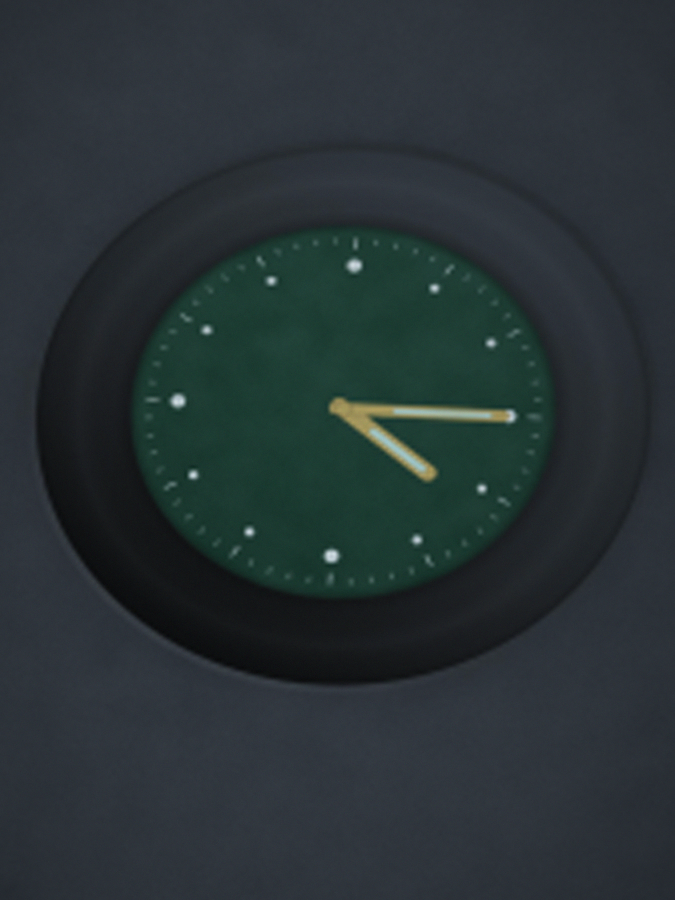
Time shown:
{"hour": 4, "minute": 15}
